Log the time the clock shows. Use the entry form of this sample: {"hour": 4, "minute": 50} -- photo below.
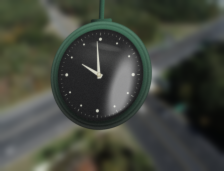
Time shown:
{"hour": 9, "minute": 59}
